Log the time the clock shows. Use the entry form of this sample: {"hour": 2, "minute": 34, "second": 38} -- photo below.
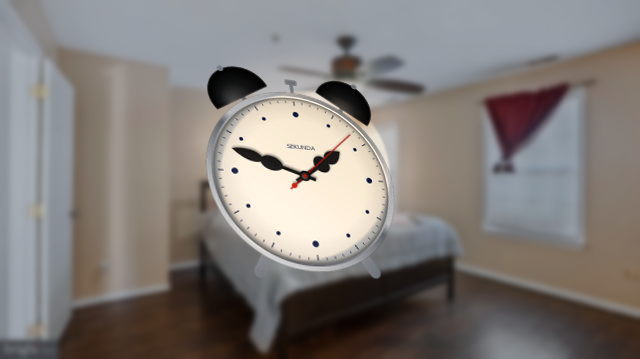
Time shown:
{"hour": 1, "minute": 48, "second": 8}
